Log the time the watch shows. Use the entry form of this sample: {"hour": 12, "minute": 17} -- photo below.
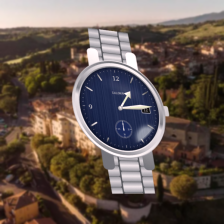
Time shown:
{"hour": 1, "minute": 14}
